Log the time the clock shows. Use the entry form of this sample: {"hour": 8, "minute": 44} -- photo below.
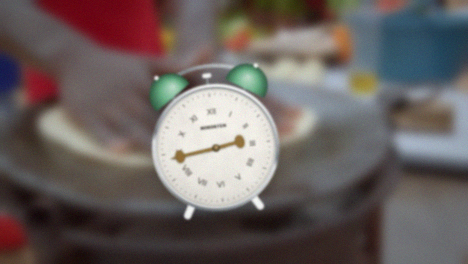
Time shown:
{"hour": 2, "minute": 44}
